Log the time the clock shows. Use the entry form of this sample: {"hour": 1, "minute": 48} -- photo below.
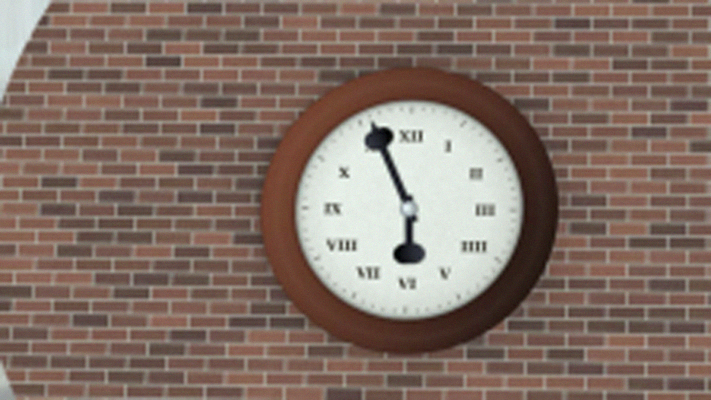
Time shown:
{"hour": 5, "minute": 56}
